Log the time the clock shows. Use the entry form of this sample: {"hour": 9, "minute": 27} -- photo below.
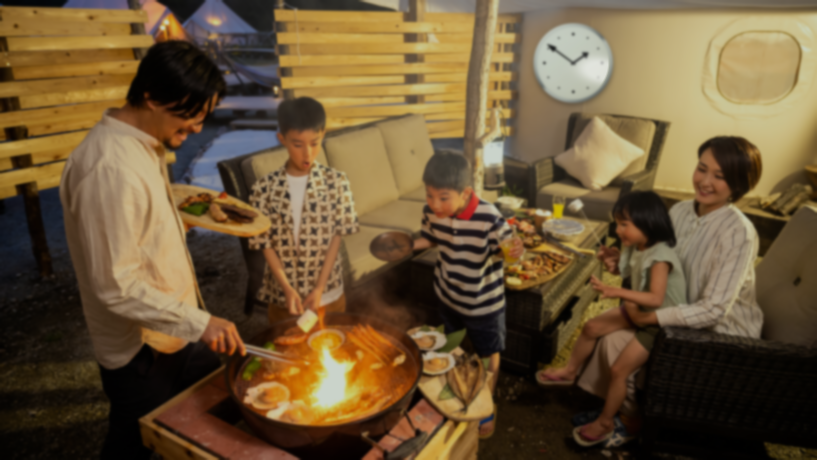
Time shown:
{"hour": 1, "minute": 51}
